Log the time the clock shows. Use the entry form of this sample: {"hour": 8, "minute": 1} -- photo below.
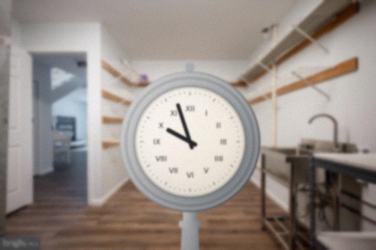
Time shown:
{"hour": 9, "minute": 57}
